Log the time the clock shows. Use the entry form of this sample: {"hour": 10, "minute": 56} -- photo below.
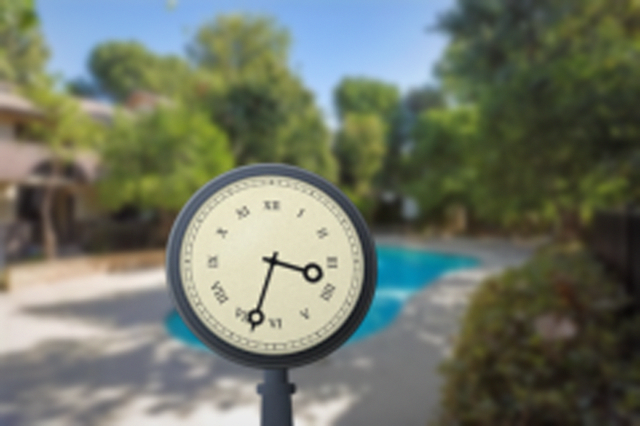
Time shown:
{"hour": 3, "minute": 33}
